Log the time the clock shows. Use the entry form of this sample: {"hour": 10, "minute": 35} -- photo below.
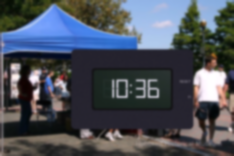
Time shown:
{"hour": 10, "minute": 36}
